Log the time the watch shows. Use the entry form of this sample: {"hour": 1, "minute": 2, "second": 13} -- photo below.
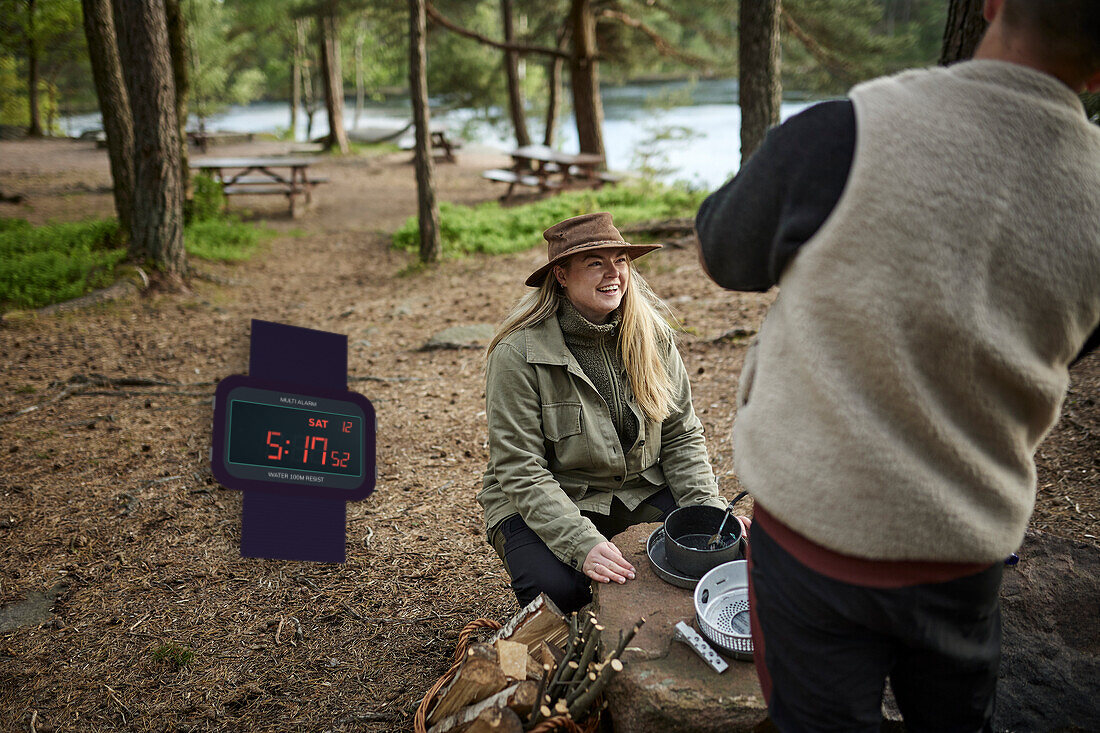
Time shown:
{"hour": 5, "minute": 17, "second": 52}
